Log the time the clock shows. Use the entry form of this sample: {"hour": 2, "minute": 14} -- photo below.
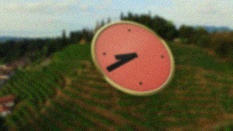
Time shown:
{"hour": 8, "minute": 40}
